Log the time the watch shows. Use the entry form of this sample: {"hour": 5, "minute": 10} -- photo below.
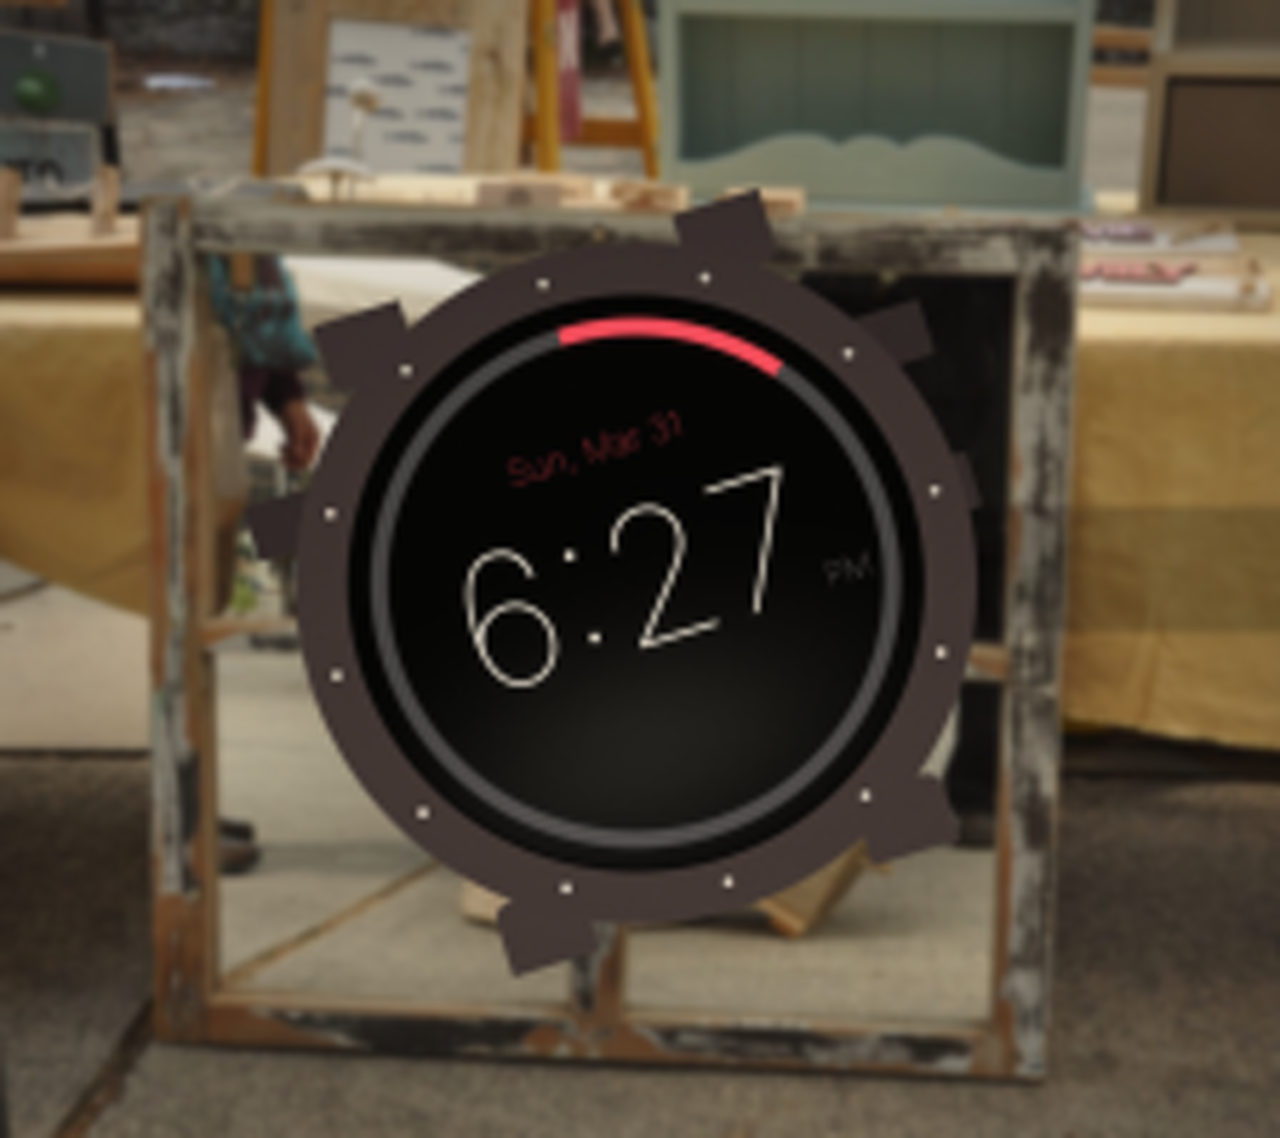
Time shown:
{"hour": 6, "minute": 27}
